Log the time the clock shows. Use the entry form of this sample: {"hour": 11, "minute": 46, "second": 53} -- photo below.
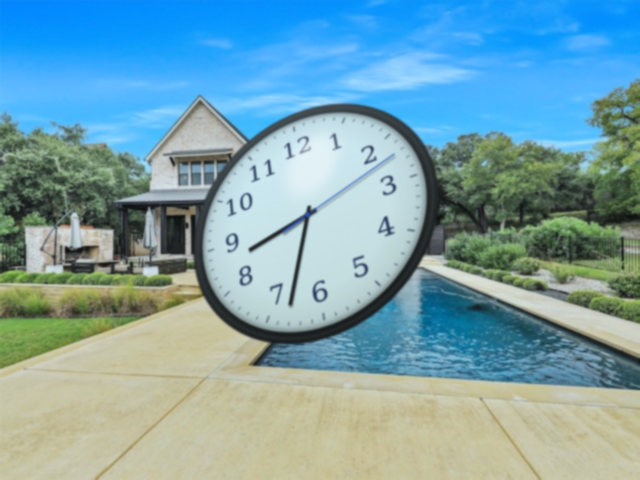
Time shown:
{"hour": 8, "minute": 33, "second": 12}
